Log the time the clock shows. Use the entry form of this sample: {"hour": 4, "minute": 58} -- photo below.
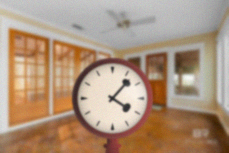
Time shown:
{"hour": 4, "minute": 7}
